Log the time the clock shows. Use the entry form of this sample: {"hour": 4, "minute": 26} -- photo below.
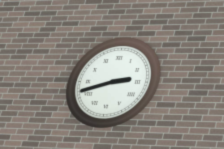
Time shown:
{"hour": 2, "minute": 42}
